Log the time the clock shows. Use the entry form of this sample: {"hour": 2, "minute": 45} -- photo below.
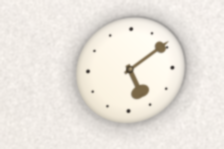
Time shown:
{"hour": 5, "minute": 9}
